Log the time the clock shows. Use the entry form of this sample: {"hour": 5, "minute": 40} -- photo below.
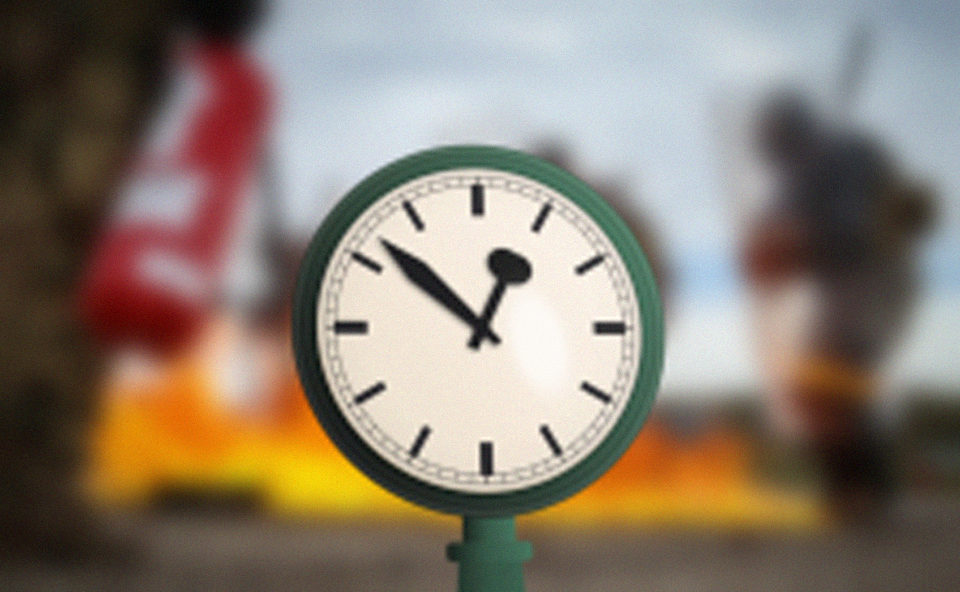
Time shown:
{"hour": 12, "minute": 52}
